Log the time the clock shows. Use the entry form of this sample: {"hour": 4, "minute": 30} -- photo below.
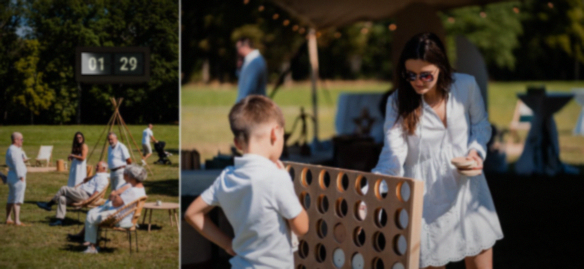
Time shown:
{"hour": 1, "minute": 29}
